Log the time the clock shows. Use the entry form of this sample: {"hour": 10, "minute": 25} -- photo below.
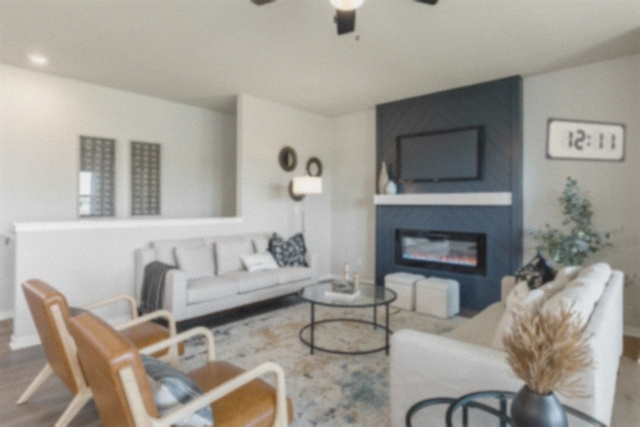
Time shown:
{"hour": 12, "minute": 11}
